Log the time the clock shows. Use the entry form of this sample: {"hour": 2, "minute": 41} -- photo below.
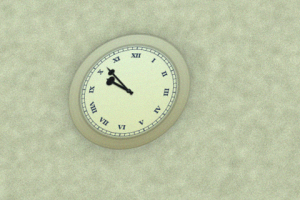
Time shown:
{"hour": 9, "minute": 52}
